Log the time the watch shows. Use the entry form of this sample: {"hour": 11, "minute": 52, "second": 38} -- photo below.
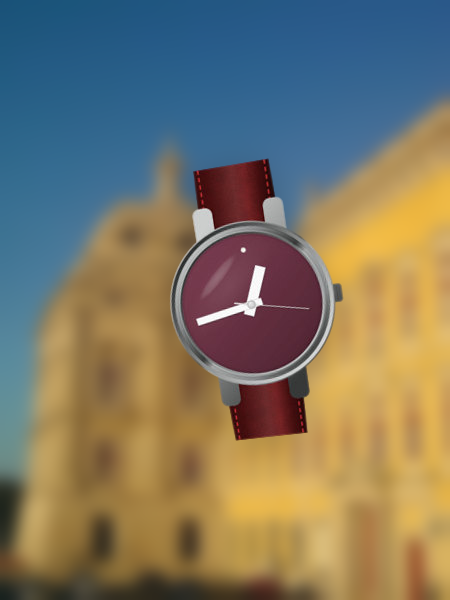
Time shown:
{"hour": 12, "minute": 43, "second": 17}
